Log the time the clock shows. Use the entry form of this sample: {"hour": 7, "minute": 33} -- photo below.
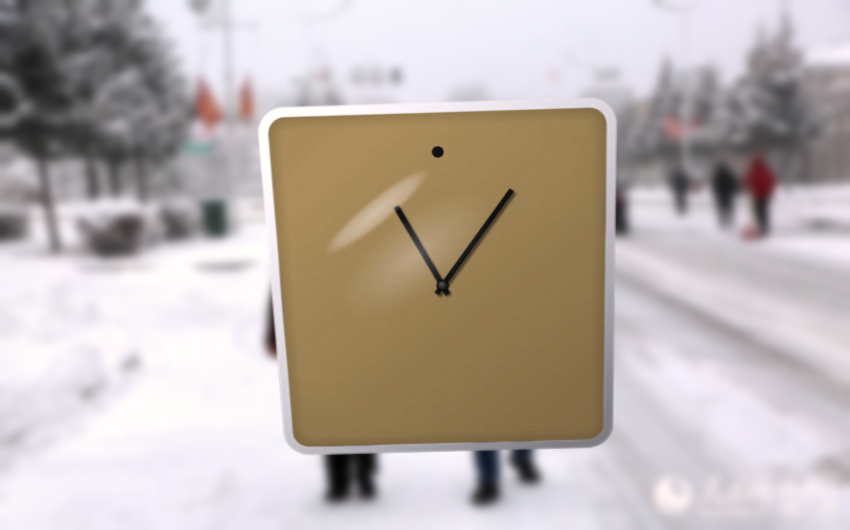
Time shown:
{"hour": 11, "minute": 6}
